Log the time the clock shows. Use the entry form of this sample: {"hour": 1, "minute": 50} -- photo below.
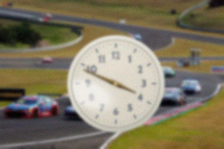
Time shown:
{"hour": 3, "minute": 49}
